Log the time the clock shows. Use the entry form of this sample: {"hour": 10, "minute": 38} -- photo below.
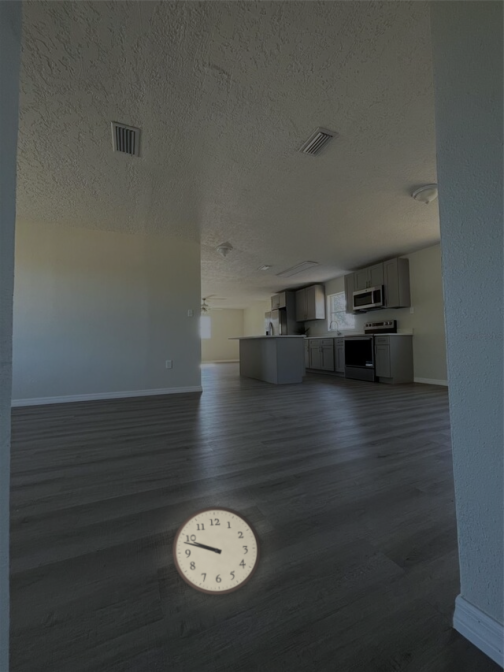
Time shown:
{"hour": 9, "minute": 48}
